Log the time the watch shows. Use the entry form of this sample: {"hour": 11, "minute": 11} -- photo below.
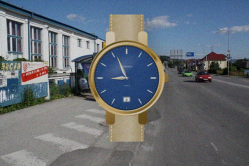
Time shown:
{"hour": 8, "minute": 56}
